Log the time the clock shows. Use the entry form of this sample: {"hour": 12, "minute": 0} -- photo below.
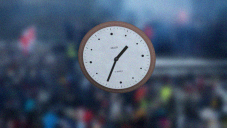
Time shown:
{"hour": 1, "minute": 35}
